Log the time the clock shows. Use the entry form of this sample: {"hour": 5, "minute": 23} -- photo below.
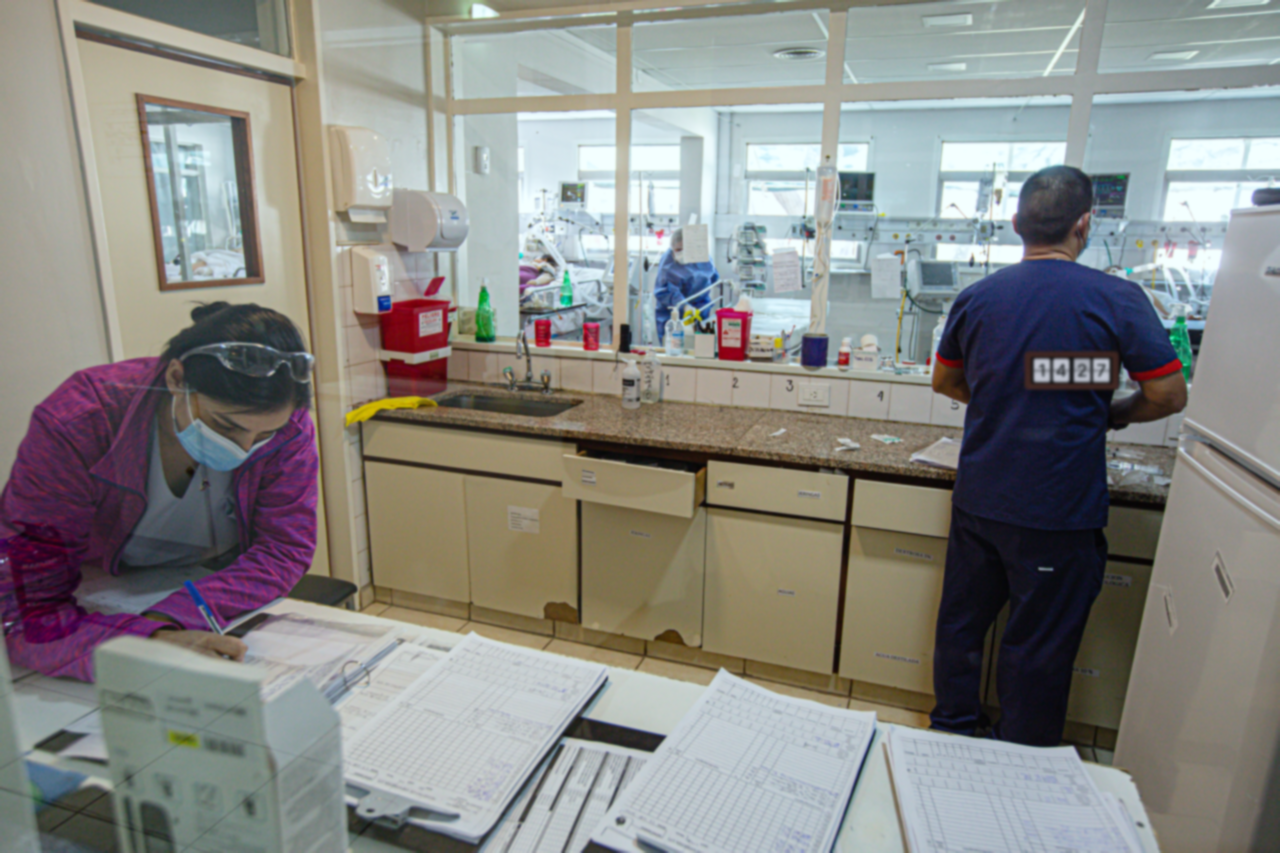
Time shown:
{"hour": 14, "minute": 27}
